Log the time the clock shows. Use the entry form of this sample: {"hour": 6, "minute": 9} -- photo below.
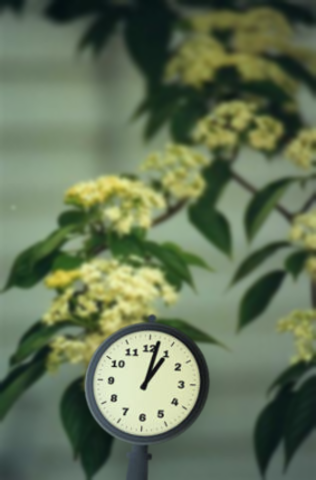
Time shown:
{"hour": 1, "minute": 2}
